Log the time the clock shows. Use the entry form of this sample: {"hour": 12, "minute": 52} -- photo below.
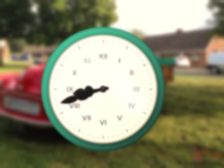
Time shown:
{"hour": 8, "minute": 42}
